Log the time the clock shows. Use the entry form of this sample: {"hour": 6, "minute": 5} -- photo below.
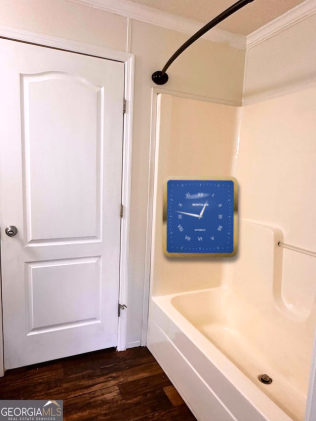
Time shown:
{"hour": 12, "minute": 47}
